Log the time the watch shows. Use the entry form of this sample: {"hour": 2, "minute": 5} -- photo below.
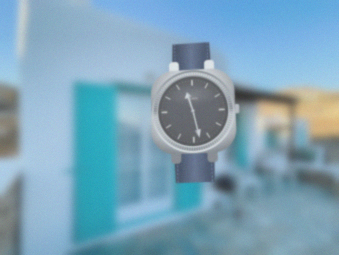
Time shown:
{"hour": 11, "minute": 28}
